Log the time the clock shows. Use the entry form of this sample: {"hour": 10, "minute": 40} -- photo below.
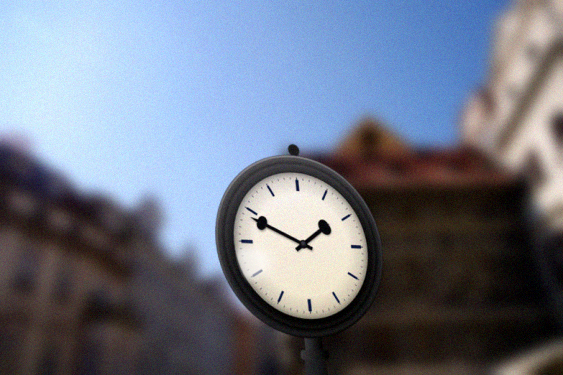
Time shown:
{"hour": 1, "minute": 49}
